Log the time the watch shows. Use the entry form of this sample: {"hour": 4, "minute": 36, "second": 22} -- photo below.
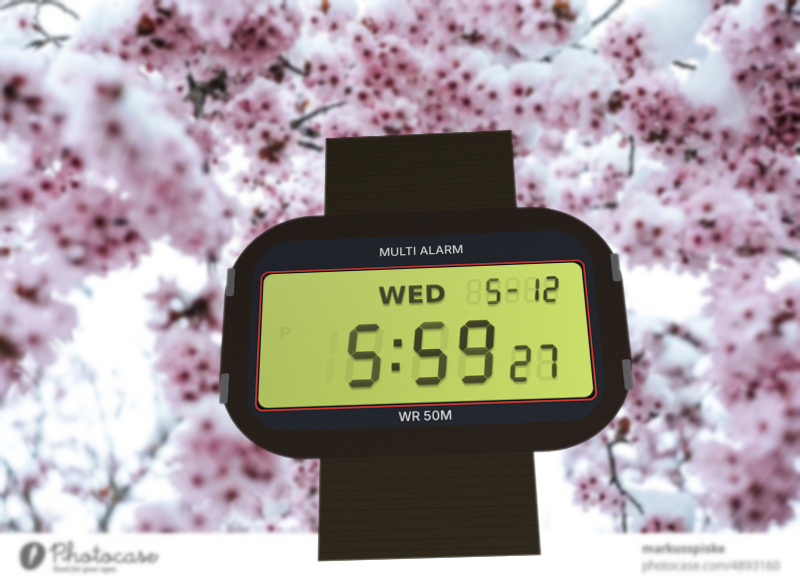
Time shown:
{"hour": 5, "minute": 59, "second": 27}
